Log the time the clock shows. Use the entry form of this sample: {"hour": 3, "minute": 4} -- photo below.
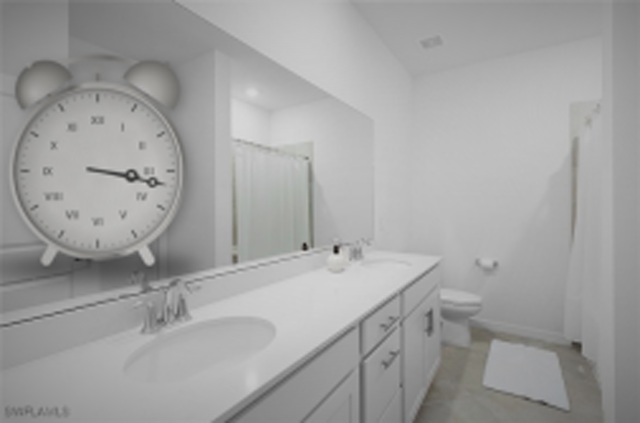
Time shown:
{"hour": 3, "minute": 17}
